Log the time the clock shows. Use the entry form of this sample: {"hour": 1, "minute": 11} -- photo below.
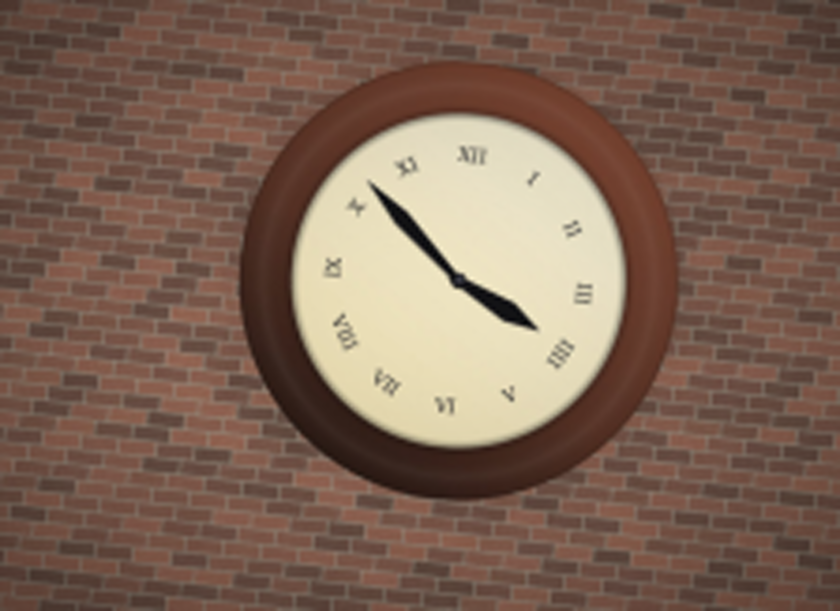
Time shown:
{"hour": 3, "minute": 52}
